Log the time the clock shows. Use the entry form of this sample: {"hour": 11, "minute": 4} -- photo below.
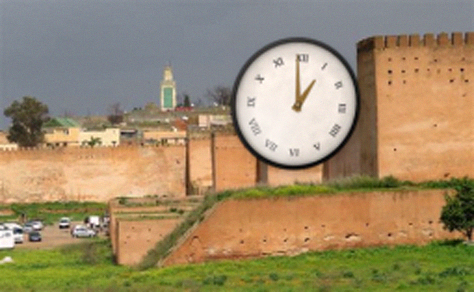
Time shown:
{"hour": 12, "minute": 59}
